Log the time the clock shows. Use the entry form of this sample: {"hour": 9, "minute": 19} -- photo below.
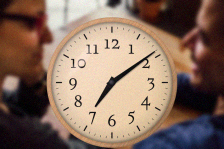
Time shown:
{"hour": 7, "minute": 9}
